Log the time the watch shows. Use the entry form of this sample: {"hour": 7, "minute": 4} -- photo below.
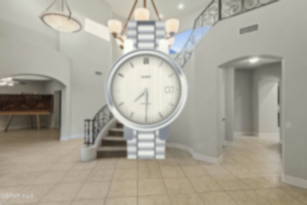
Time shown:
{"hour": 7, "minute": 30}
